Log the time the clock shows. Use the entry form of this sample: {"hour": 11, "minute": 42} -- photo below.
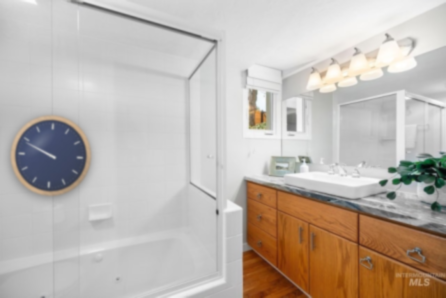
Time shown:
{"hour": 9, "minute": 49}
